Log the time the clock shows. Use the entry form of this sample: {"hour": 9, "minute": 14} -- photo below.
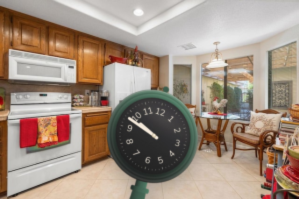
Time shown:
{"hour": 9, "minute": 48}
